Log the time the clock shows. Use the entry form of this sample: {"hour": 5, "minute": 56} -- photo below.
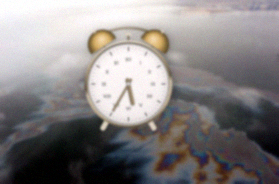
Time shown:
{"hour": 5, "minute": 35}
